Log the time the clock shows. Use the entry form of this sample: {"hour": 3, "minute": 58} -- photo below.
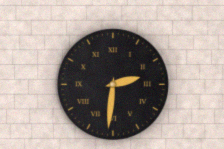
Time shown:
{"hour": 2, "minute": 31}
